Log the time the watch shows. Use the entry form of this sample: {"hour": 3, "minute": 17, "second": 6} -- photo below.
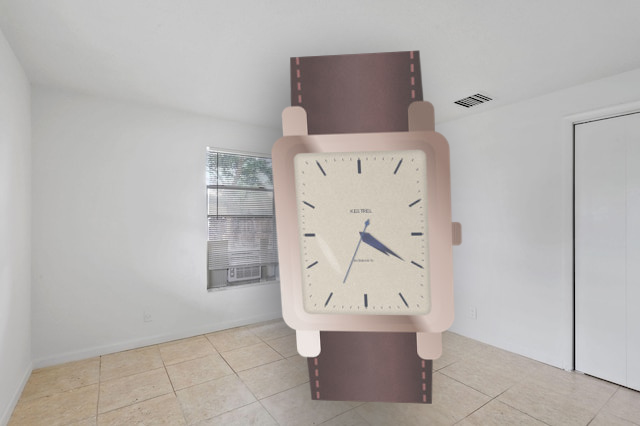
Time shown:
{"hour": 4, "minute": 20, "second": 34}
